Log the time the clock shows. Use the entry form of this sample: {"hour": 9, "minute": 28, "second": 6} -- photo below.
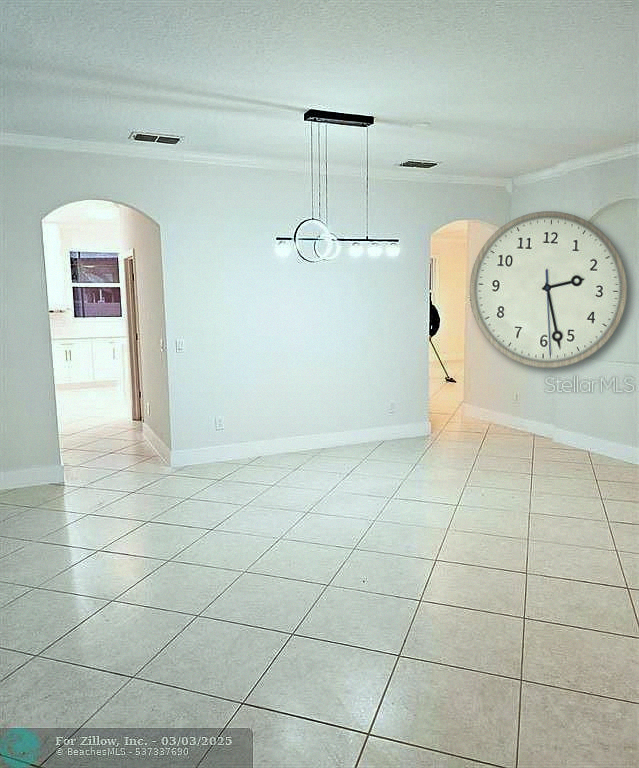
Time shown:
{"hour": 2, "minute": 27, "second": 29}
